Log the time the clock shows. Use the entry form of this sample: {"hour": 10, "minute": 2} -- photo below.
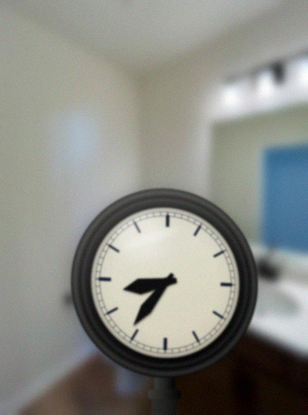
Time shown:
{"hour": 8, "minute": 36}
